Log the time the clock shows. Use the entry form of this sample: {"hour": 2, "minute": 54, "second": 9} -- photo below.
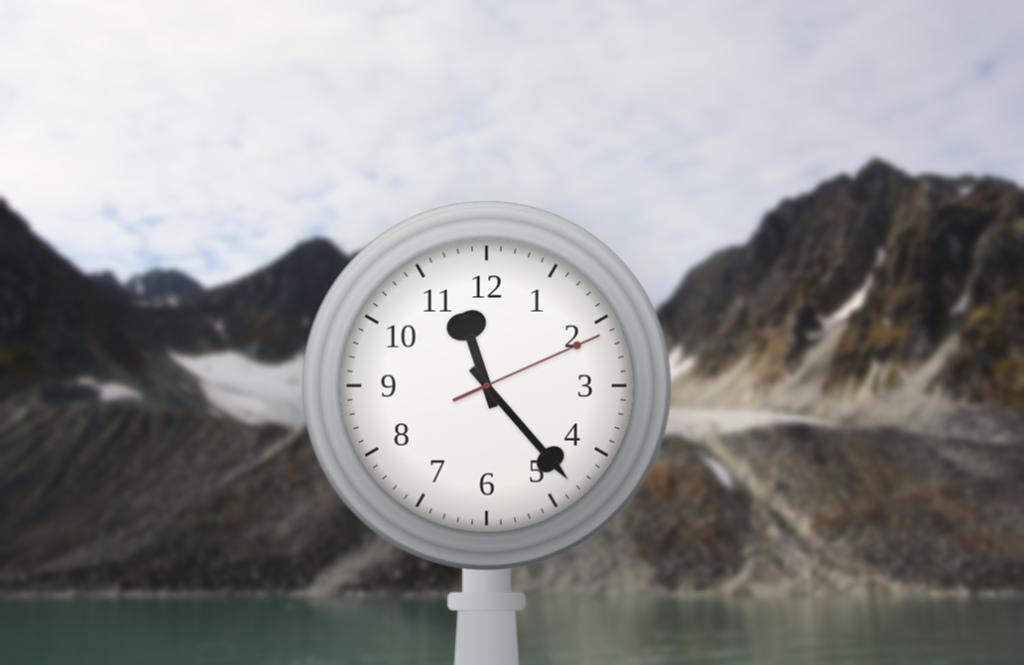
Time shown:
{"hour": 11, "minute": 23, "second": 11}
